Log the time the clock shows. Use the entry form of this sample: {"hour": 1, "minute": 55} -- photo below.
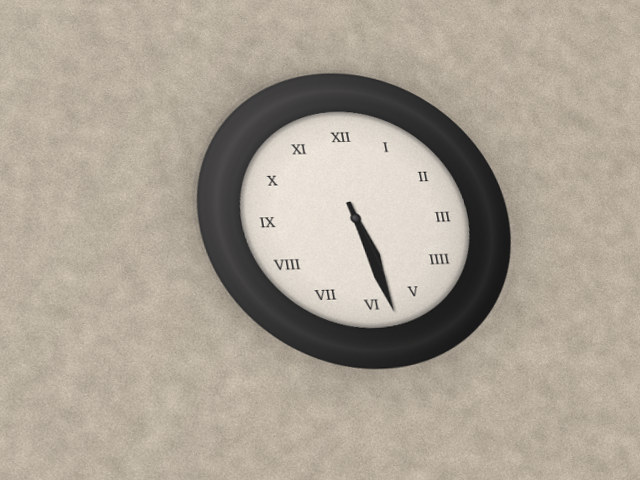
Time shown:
{"hour": 5, "minute": 28}
